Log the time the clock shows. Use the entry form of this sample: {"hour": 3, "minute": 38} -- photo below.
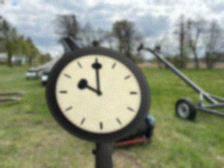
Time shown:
{"hour": 10, "minute": 0}
